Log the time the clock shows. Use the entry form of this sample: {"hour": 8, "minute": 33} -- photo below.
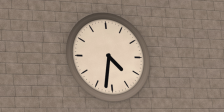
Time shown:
{"hour": 4, "minute": 32}
